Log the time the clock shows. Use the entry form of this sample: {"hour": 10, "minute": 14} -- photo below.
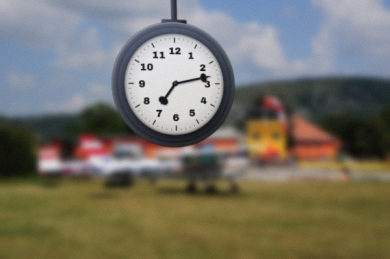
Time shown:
{"hour": 7, "minute": 13}
